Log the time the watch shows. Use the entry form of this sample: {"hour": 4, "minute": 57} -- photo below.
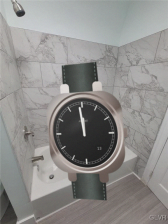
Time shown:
{"hour": 11, "minute": 59}
